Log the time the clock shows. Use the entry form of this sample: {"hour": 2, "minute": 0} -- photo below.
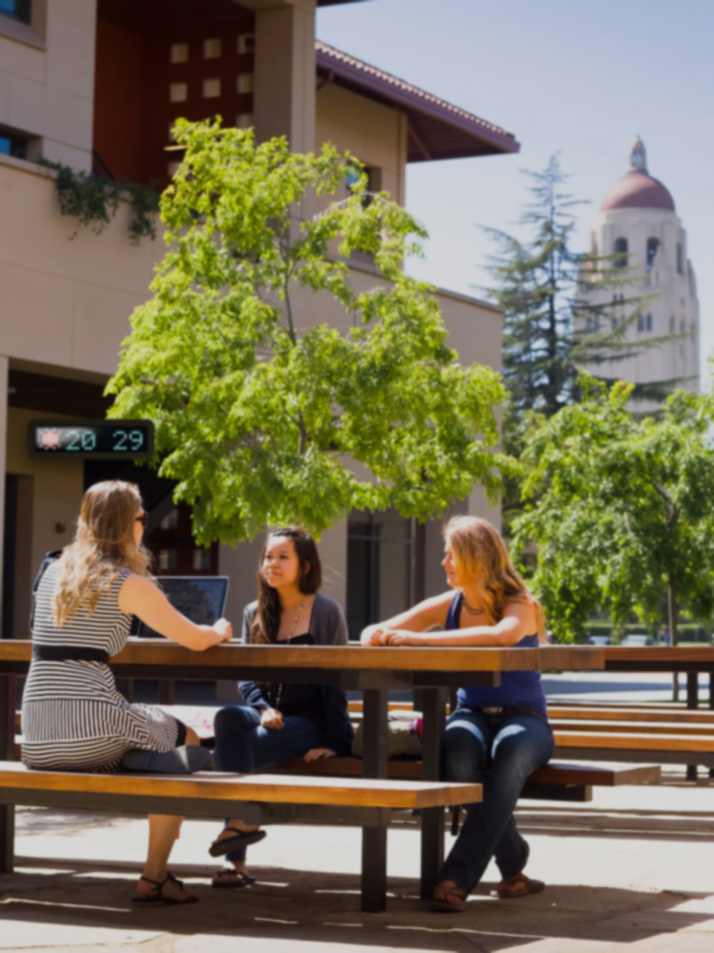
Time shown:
{"hour": 20, "minute": 29}
